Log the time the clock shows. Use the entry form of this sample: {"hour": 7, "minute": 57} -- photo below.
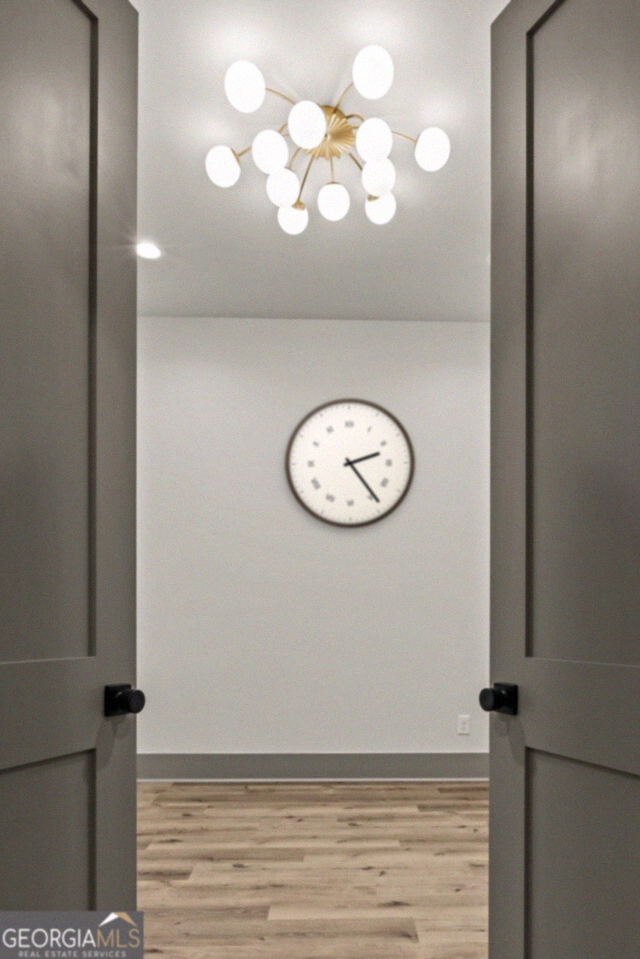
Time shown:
{"hour": 2, "minute": 24}
